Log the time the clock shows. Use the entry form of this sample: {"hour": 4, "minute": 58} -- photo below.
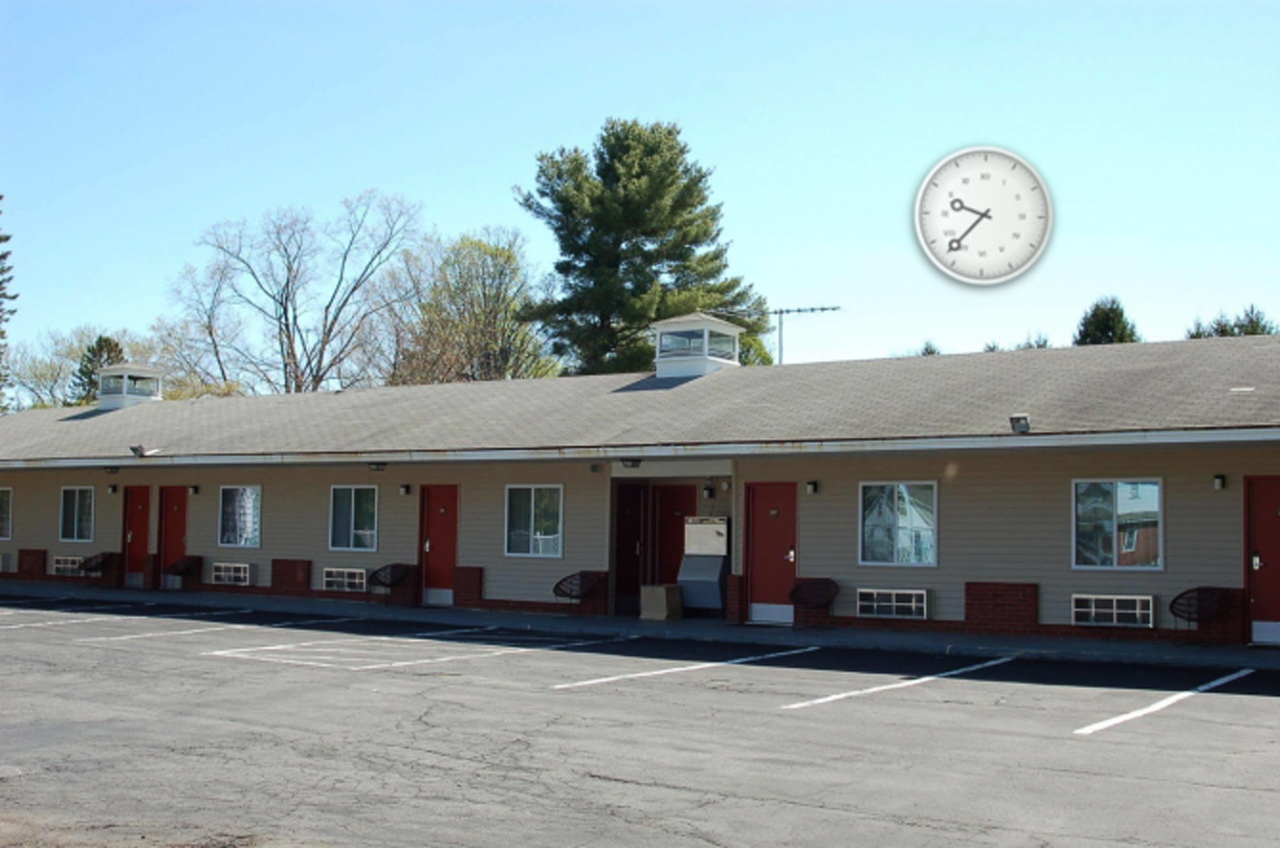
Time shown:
{"hour": 9, "minute": 37}
